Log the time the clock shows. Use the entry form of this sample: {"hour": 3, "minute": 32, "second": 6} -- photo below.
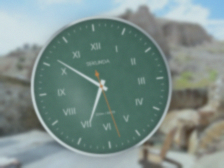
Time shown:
{"hour": 6, "minute": 51, "second": 28}
